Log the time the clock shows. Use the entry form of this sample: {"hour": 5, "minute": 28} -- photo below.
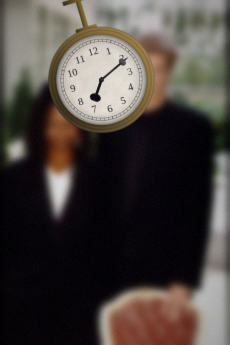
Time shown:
{"hour": 7, "minute": 11}
